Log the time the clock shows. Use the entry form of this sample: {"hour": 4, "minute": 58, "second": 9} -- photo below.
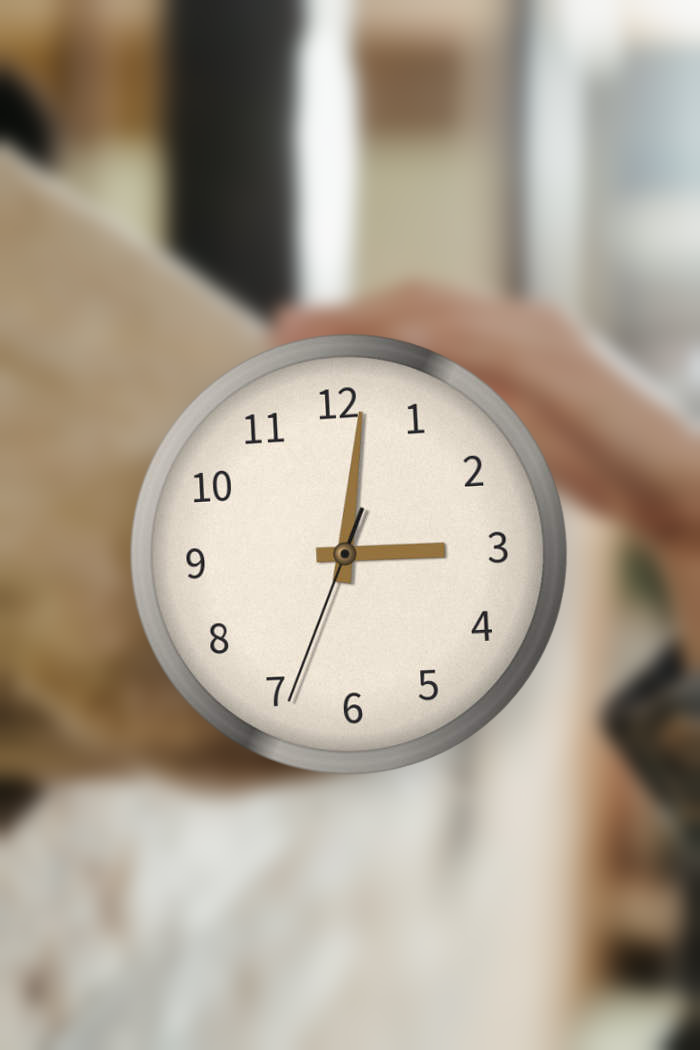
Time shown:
{"hour": 3, "minute": 1, "second": 34}
